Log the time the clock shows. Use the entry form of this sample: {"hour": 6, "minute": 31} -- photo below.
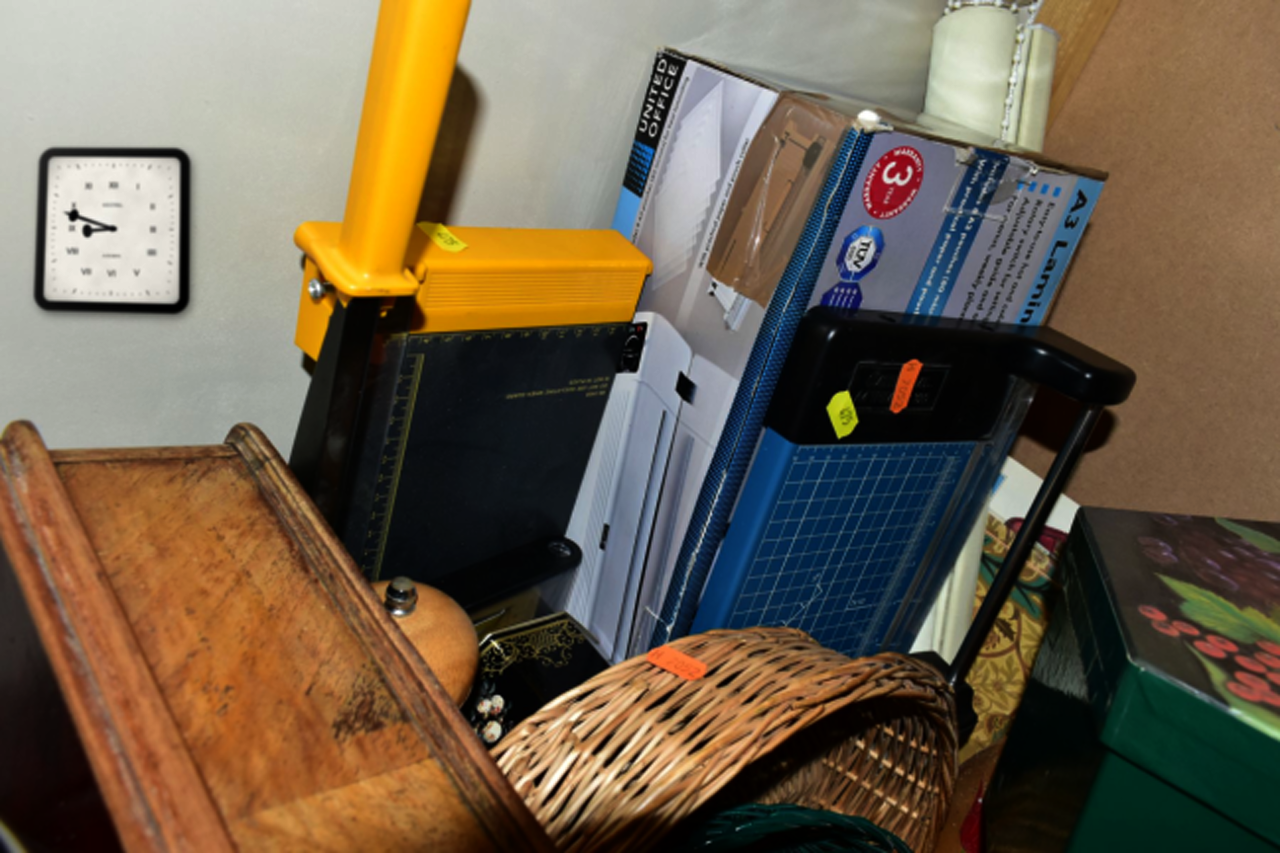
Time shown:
{"hour": 8, "minute": 48}
